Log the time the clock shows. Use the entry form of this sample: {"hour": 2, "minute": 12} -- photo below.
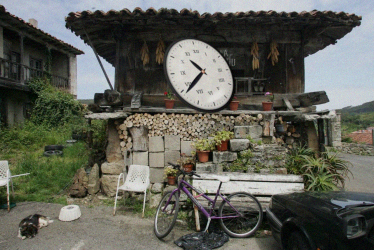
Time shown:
{"hour": 10, "minute": 39}
